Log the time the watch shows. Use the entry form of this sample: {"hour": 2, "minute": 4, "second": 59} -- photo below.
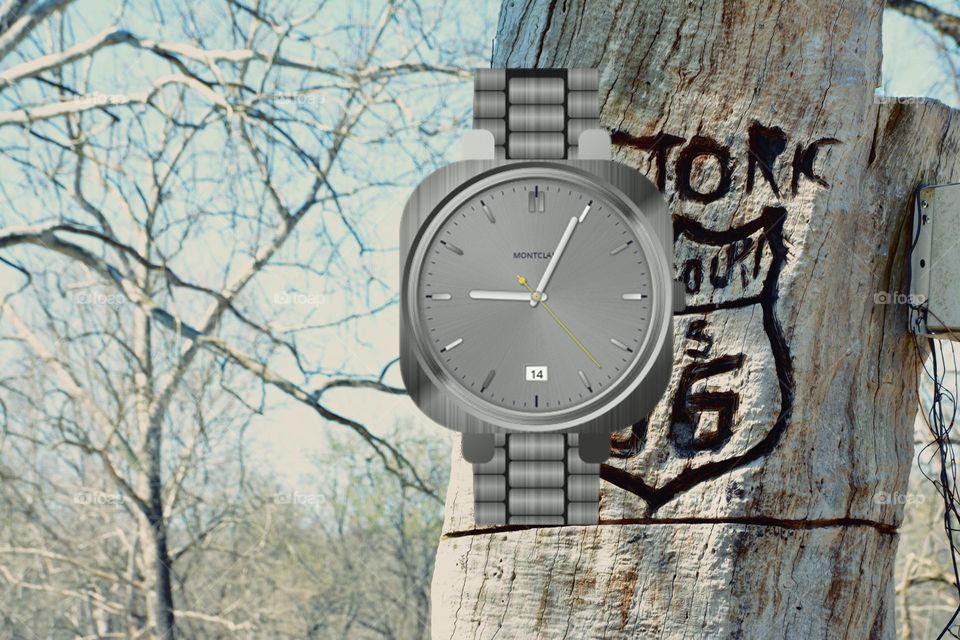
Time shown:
{"hour": 9, "minute": 4, "second": 23}
